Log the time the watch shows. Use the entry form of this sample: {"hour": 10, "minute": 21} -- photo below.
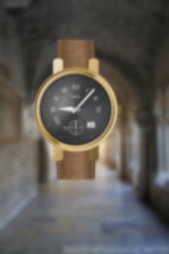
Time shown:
{"hour": 9, "minute": 7}
